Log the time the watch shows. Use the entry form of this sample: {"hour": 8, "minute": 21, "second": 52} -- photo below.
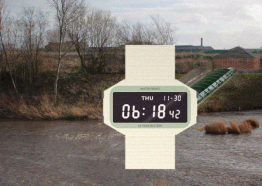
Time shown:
{"hour": 6, "minute": 18, "second": 42}
